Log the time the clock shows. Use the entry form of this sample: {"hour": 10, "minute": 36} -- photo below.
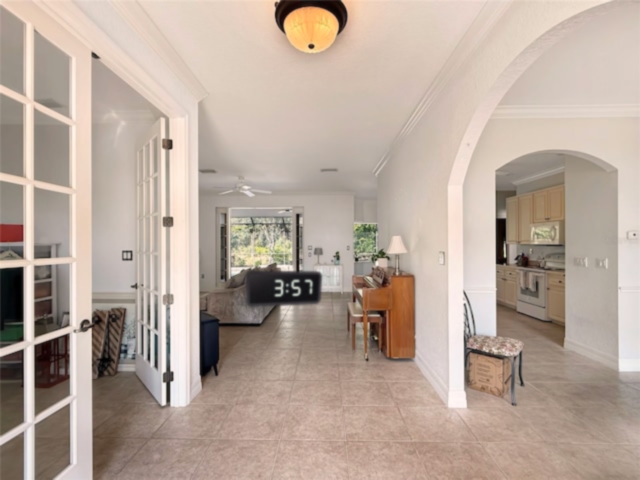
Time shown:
{"hour": 3, "minute": 57}
